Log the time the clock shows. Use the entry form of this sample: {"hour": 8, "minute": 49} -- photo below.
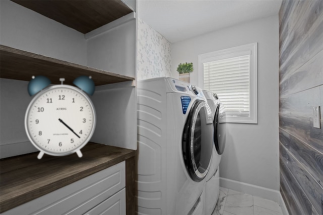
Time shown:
{"hour": 4, "minute": 22}
